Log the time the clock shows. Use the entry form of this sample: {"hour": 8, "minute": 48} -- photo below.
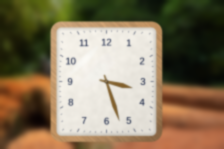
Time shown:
{"hour": 3, "minute": 27}
